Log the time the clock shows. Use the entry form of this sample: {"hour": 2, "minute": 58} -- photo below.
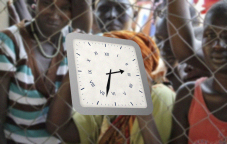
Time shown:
{"hour": 2, "minute": 33}
